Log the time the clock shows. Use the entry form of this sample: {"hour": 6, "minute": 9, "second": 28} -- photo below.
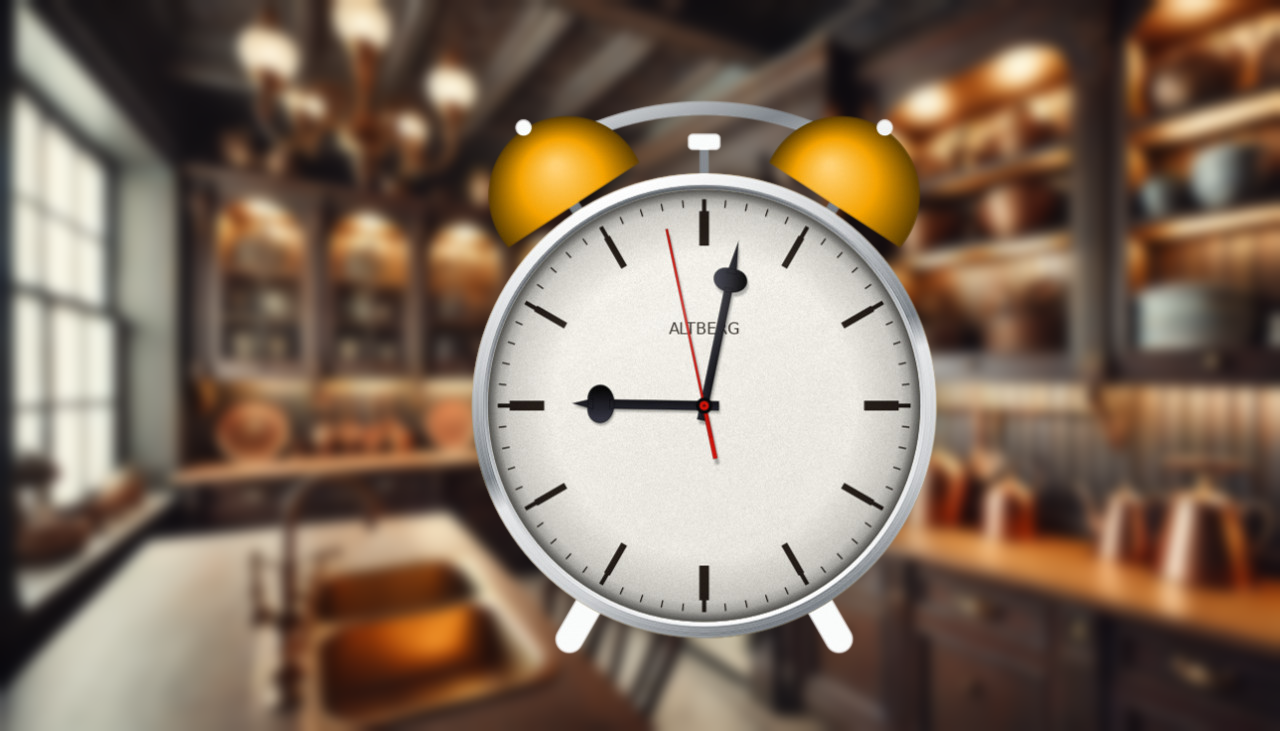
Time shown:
{"hour": 9, "minute": 1, "second": 58}
